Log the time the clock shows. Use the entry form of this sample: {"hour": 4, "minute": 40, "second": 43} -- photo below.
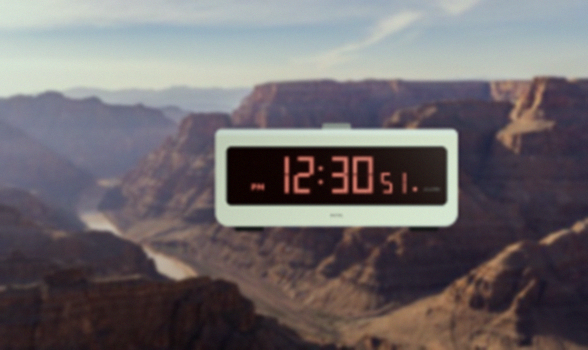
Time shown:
{"hour": 12, "minute": 30, "second": 51}
